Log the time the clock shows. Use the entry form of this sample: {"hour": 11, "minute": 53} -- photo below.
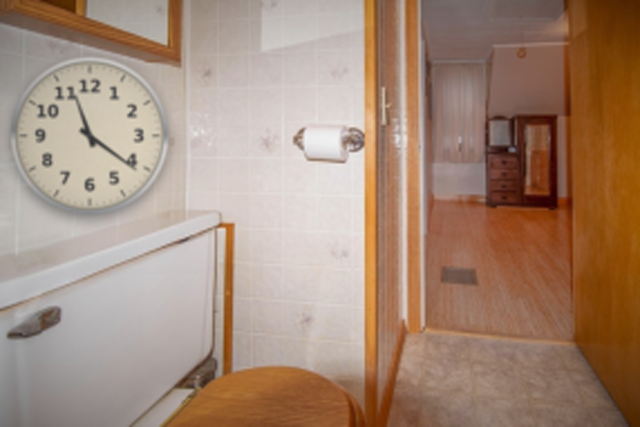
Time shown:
{"hour": 11, "minute": 21}
